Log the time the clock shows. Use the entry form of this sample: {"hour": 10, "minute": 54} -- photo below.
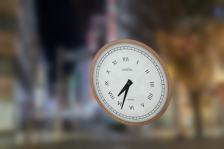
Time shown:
{"hour": 7, "minute": 34}
